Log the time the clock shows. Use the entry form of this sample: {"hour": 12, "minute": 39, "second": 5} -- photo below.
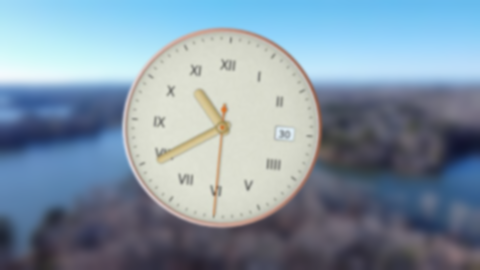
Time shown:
{"hour": 10, "minute": 39, "second": 30}
